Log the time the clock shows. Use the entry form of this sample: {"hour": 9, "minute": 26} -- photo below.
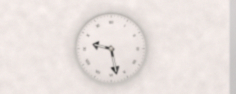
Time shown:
{"hour": 9, "minute": 28}
